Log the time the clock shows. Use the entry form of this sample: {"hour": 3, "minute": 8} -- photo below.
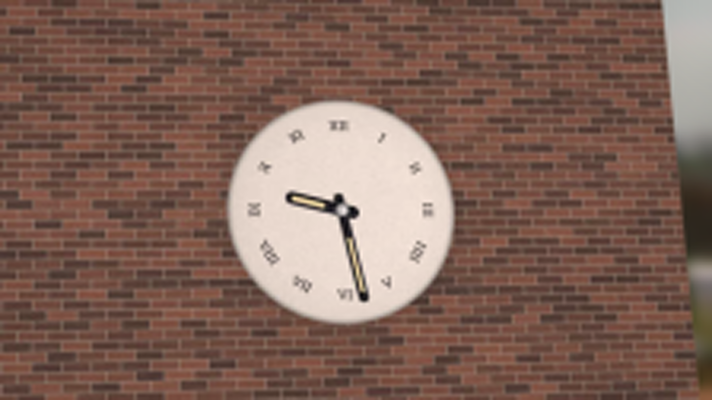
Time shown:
{"hour": 9, "minute": 28}
